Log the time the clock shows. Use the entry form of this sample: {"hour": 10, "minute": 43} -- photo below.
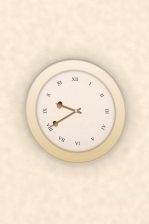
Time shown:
{"hour": 9, "minute": 40}
